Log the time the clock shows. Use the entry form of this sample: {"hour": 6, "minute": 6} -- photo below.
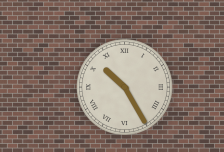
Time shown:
{"hour": 10, "minute": 25}
